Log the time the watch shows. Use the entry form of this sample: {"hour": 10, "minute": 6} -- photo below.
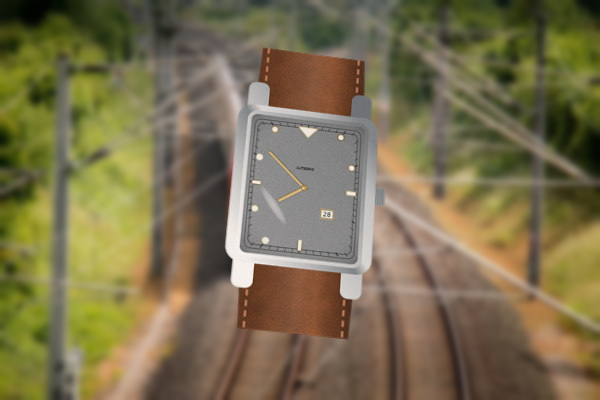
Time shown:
{"hour": 7, "minute": 52}
